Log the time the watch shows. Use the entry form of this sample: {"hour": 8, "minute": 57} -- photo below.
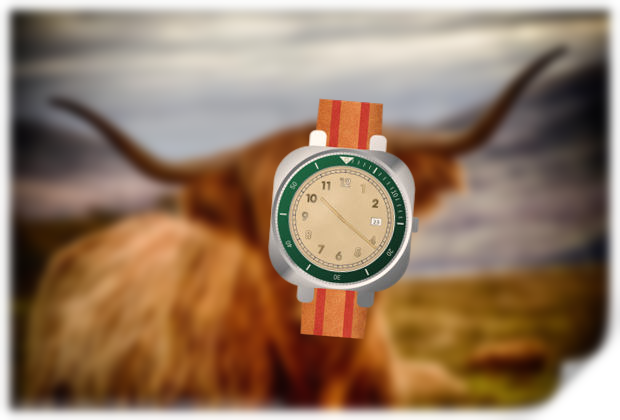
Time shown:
{"hour": 10, "minute": 21}
